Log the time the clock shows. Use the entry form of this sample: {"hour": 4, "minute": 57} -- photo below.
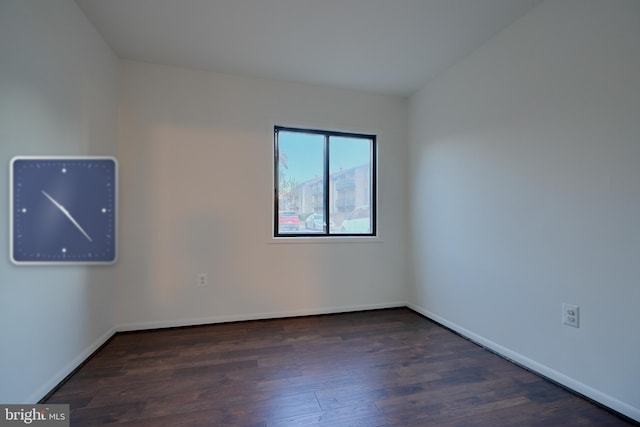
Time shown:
{"hour": 10, "minute": 23}
